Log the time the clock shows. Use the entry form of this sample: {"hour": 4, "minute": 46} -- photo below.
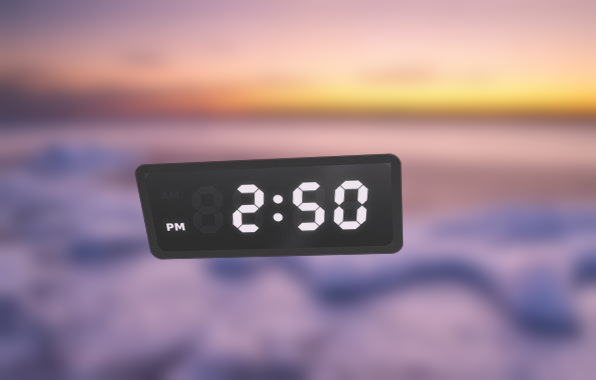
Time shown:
{"hour": 2, "minute": 50}
